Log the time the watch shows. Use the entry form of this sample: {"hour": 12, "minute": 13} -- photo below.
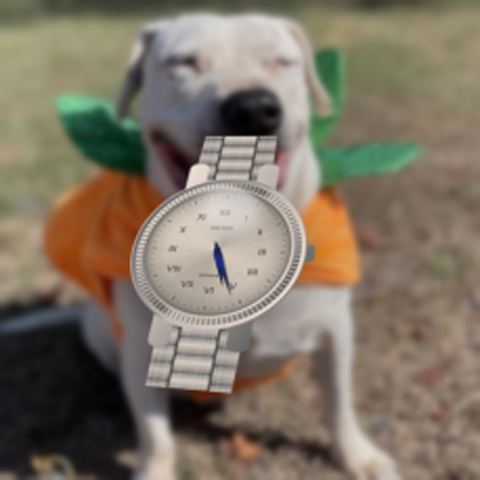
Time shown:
{"hour": 5, "minute": 26}
